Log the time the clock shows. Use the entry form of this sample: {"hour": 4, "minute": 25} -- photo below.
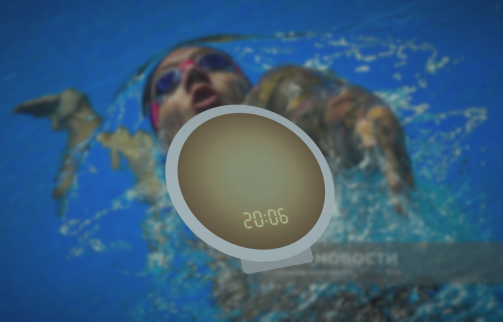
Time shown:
{"hour": 20, "minute": 6}
